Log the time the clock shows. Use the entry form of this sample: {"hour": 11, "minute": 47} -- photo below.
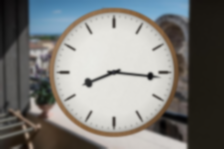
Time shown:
{"hour": 8, "minute": 16}
